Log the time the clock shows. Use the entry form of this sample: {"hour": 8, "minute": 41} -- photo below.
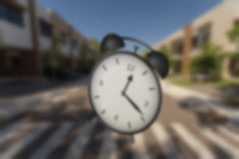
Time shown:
{"hour": 12, "minute": 19}
